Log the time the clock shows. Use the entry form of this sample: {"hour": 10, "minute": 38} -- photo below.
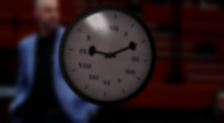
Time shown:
{"hour": 9, "minute": 10}
